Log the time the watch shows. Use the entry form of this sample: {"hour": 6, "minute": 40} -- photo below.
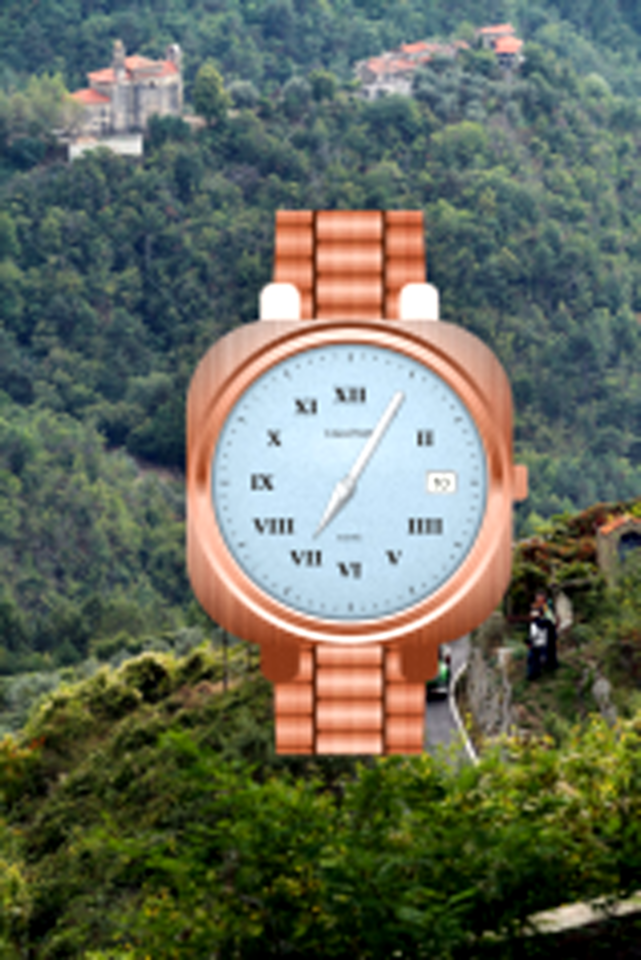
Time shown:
{"hour": 7, "minute": 5}
